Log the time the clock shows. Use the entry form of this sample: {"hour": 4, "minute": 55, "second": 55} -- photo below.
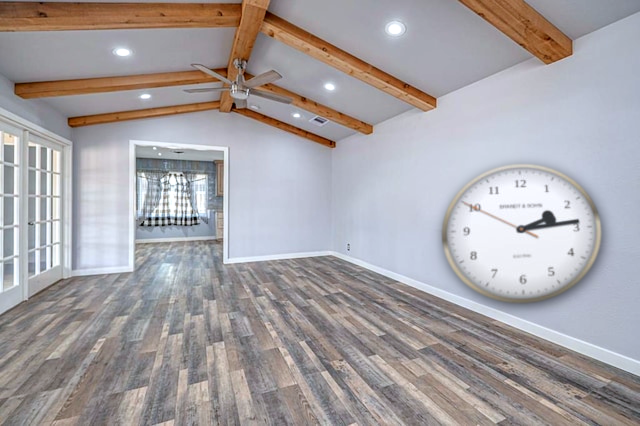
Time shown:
{"hour": 2, "minute": 13, "second": 50}
